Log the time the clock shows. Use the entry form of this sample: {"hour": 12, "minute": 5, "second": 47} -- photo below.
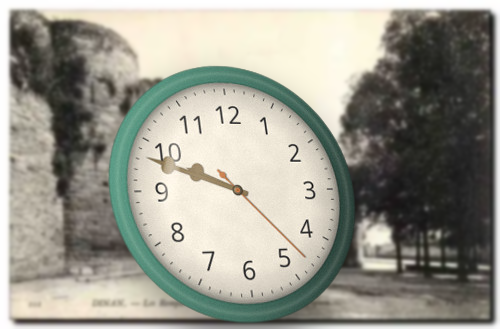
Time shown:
{"hour": 9, "minute": 48, "second": 23}
